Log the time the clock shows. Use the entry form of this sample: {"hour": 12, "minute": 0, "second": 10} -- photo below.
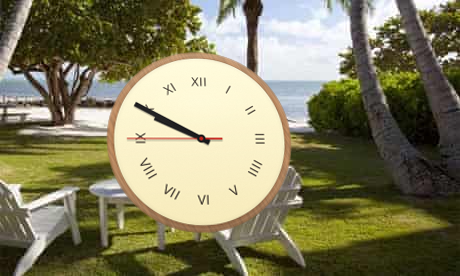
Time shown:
{"hour": 9, "minute": 49, "second": 45}
